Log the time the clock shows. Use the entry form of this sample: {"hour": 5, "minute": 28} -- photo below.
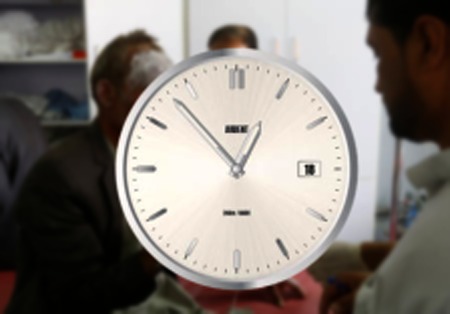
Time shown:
{"hour": 12, "minute": 53}
